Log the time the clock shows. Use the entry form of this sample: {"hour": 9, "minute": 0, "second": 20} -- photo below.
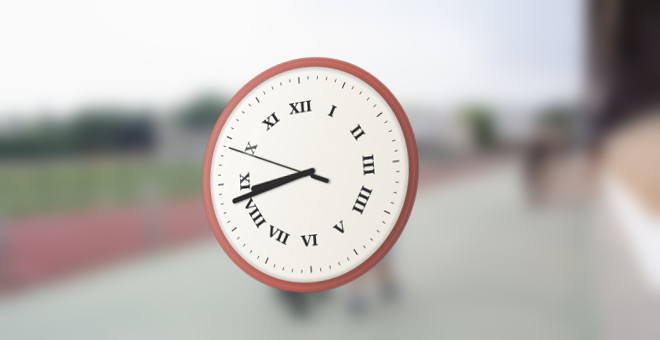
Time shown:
{"hour": 8, "minute": 42, "second": 49}
